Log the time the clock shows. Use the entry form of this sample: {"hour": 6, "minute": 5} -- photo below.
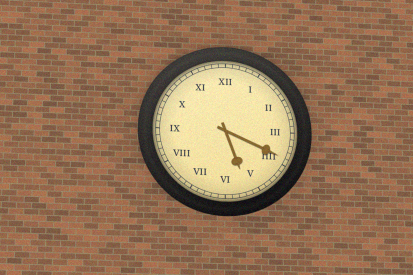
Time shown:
{"hour": 5, "minute": 19}
